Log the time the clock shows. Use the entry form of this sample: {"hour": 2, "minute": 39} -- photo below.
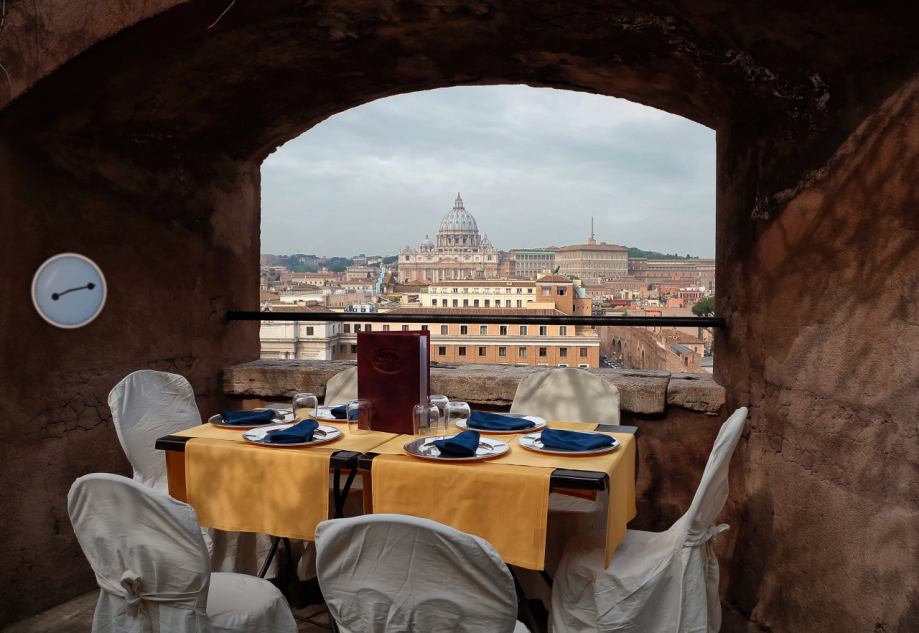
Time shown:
{"hour": 8, "minute": 13}
